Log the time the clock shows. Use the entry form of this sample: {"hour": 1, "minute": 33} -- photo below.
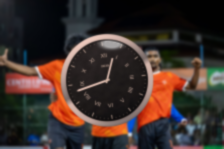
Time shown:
{"hour": 12, "minute": 43}
